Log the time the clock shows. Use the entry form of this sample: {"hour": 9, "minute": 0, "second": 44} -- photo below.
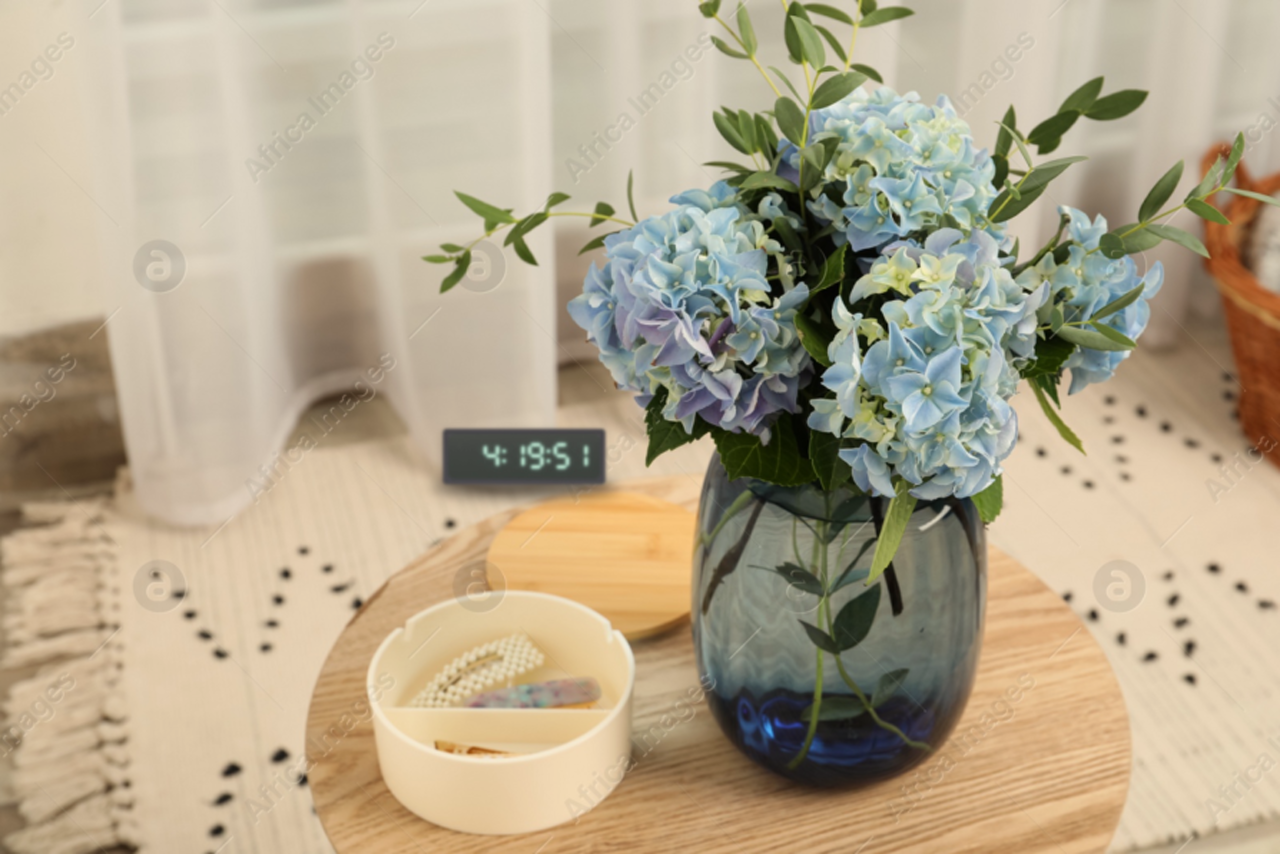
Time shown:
{"hour": 4, "minute": 19, "second": 51}
